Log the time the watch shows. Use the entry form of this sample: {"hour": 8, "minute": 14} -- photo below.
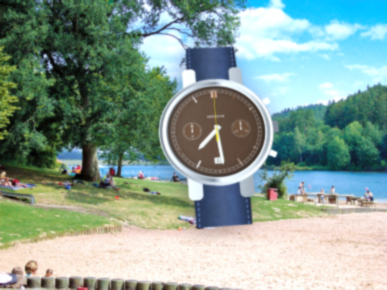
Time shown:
{"hour": 7, "minute": 29}
